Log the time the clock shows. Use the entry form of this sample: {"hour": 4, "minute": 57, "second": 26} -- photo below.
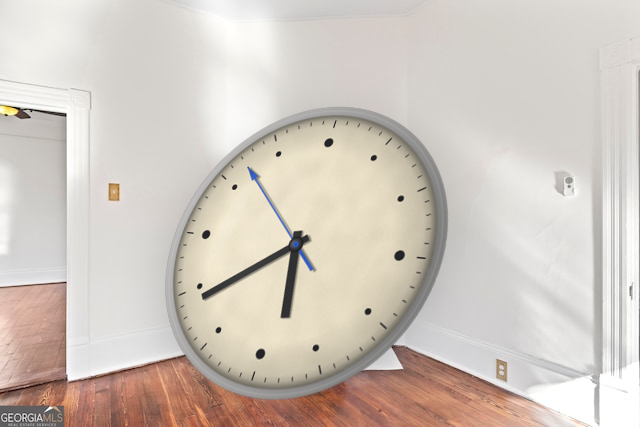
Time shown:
{"hour": 5, "minute": 38, "second": 52}
